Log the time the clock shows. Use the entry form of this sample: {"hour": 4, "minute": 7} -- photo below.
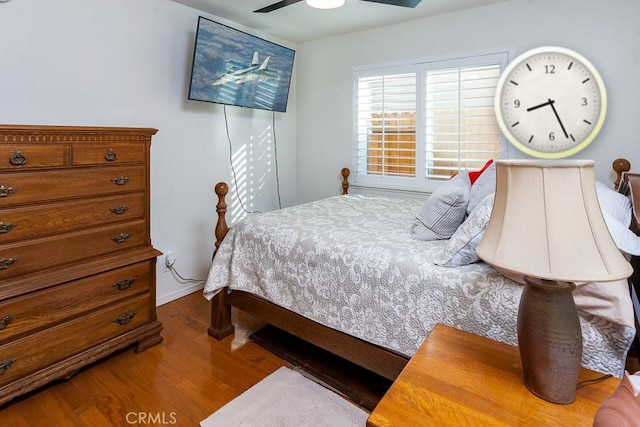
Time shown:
{"hour": 8, "minute": 26}
